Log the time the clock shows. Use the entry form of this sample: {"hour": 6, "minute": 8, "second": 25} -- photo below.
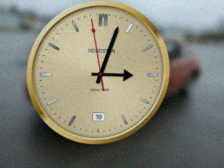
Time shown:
{"hour": 3, "minute": 2, "second": 58}
